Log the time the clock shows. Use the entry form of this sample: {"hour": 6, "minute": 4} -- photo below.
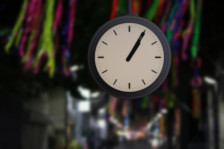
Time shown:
{"hour": 1, "minute": 5}
